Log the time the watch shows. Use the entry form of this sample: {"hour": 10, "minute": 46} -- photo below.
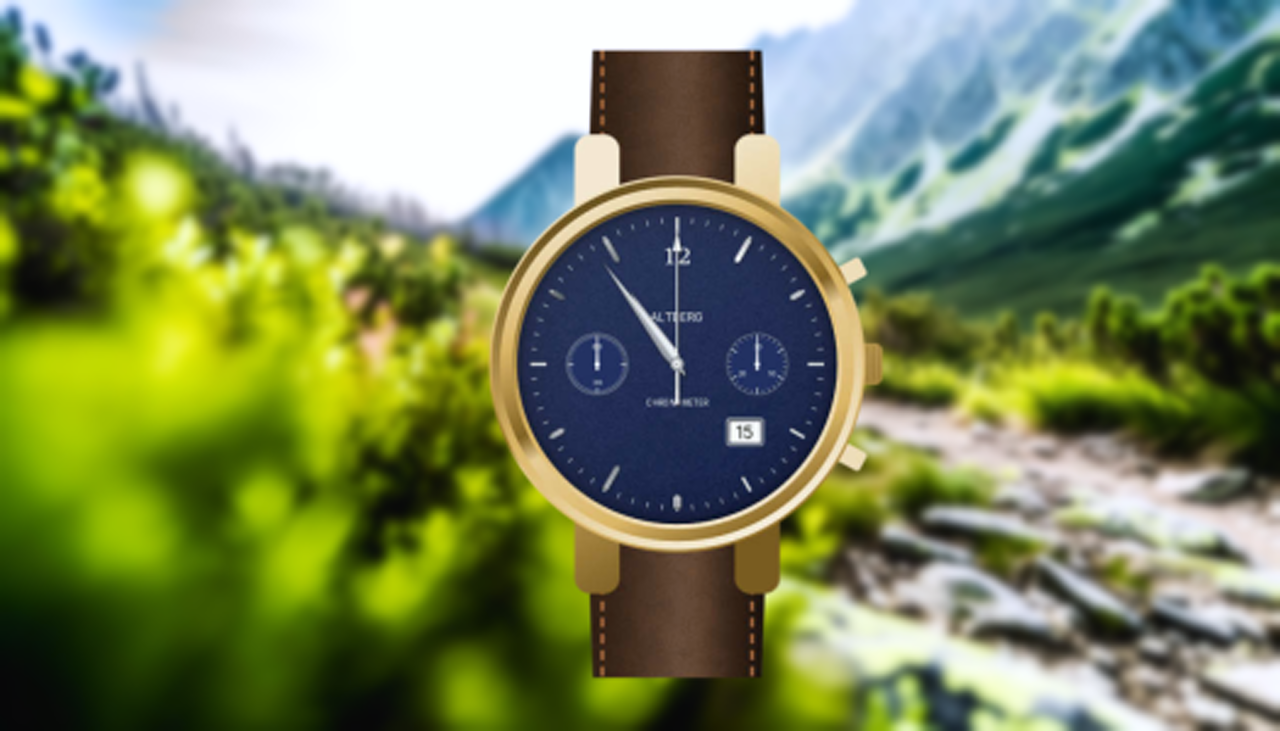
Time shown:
{"hour": 10, "minute": 54}
